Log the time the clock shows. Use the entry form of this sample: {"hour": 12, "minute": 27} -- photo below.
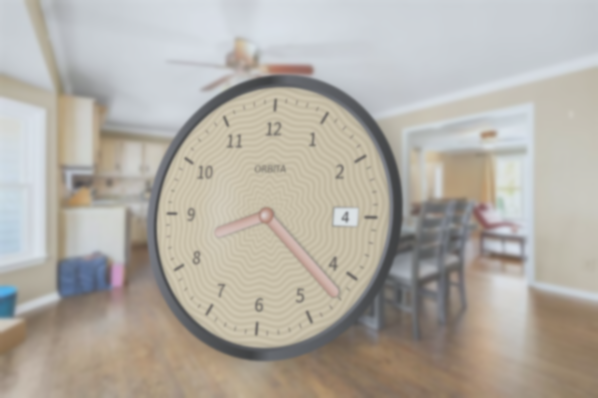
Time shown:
{"hour": 8, "minute": 22}
